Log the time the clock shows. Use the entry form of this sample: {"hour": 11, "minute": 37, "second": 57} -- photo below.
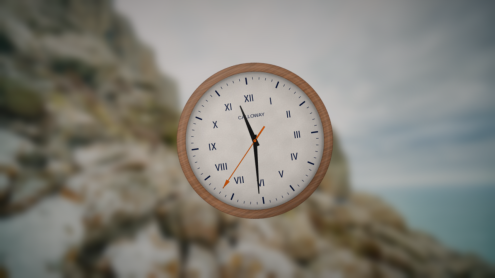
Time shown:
{"hour": 11, "minute": 30, "second": 37}
